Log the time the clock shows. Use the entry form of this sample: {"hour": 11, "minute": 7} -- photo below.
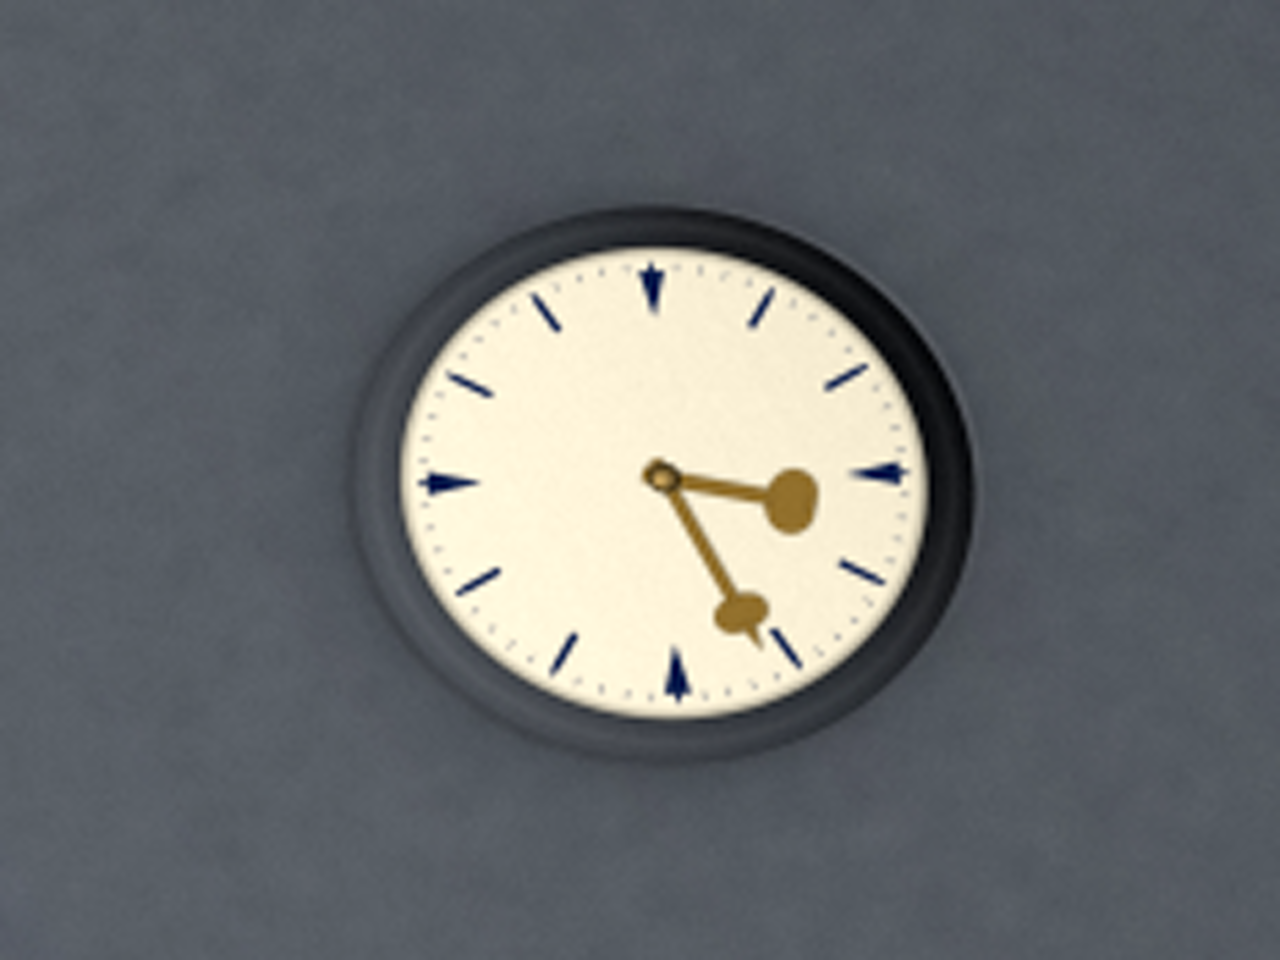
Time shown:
{"hour": 3, "minute": 26}
